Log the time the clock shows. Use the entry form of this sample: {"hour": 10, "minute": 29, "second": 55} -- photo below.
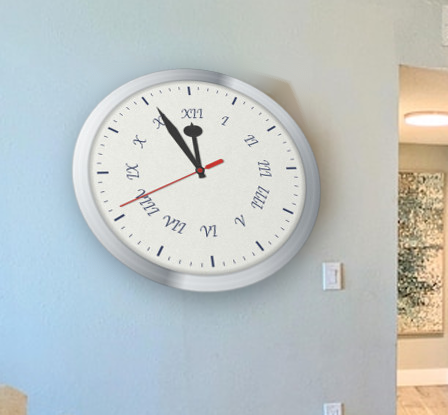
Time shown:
{"hour": 11, "minute": 55, "second": 41}
